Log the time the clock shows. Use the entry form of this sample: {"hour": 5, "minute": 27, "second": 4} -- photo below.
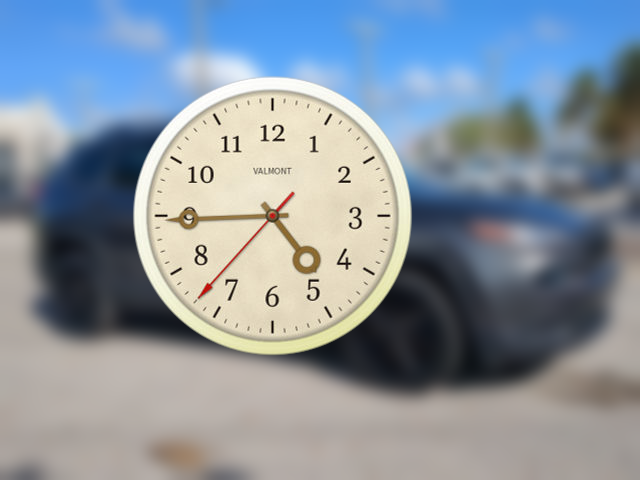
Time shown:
{"hour": 4, "minute": 44, "second": 37}
